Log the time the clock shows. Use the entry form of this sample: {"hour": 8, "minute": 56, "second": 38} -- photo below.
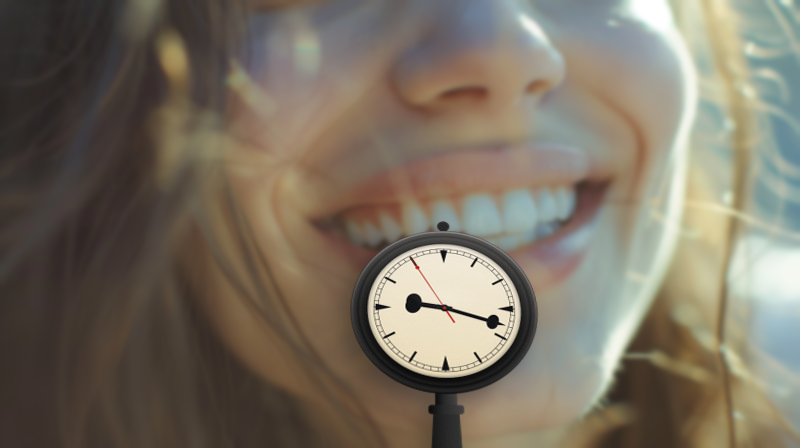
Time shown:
{"hour": 9, "minute": 17, "second": 55}
